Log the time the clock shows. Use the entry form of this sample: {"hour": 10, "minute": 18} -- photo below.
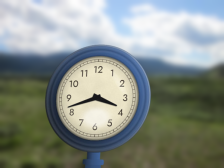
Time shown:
{"hour": 3, "minute": 42}
